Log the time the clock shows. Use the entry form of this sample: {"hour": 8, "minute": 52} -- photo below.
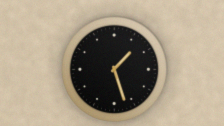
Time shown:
{"hour": 1, "minute": 27}
